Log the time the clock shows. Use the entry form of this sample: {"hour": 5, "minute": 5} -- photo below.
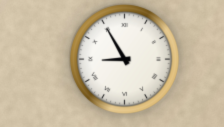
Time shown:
{"hour": 8, "minute": 55}
